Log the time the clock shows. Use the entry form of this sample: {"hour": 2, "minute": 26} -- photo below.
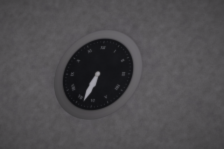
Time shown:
{"hour": 6, "minute": 33}
